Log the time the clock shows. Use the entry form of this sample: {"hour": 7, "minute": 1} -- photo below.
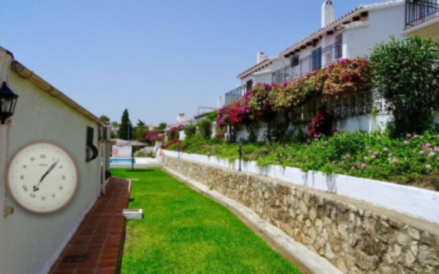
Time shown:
{"hour": 7, "minute": 7}
